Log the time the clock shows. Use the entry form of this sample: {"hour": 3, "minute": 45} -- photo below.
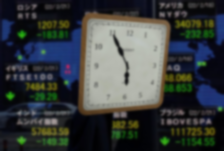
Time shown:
{"hour": 5, "minute": 55}
